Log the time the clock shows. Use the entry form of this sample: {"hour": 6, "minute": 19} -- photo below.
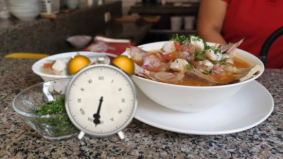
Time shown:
{"hour": 6, "minute": 32}
